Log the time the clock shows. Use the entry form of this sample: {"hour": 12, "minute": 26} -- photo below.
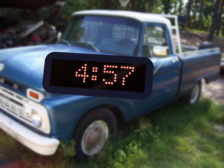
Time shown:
{"hour": 4, "minute": 57}
